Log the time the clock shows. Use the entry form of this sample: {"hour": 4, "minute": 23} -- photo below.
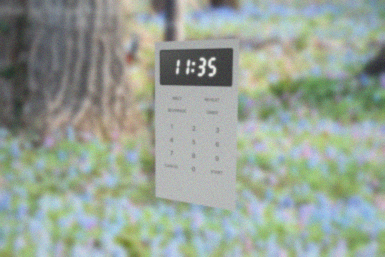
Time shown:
{"hour": 11, "minute": 35}
